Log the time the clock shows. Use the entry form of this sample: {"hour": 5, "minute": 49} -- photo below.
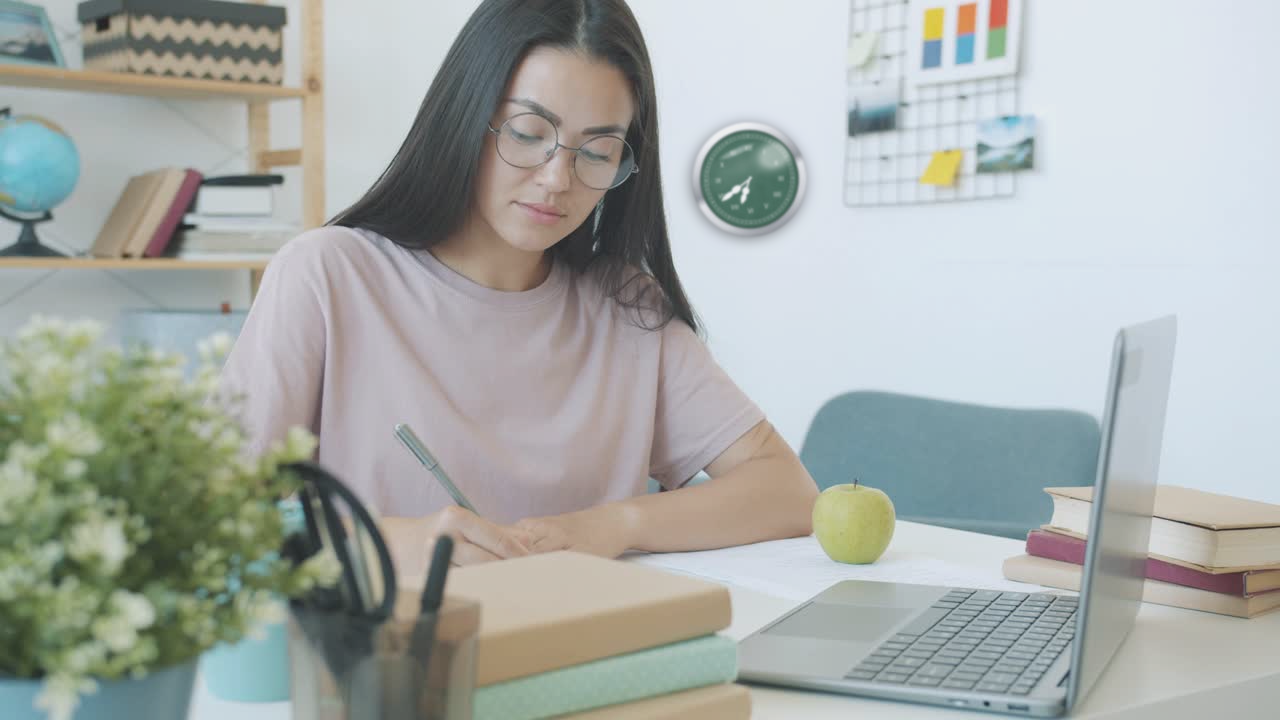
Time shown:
{"hour": 6, "minute": 39}
